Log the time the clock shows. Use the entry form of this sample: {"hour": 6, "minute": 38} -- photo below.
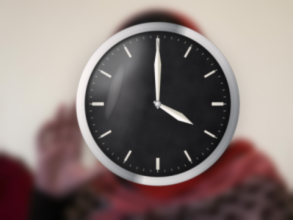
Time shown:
{"hour": 4, "minute": 0}
